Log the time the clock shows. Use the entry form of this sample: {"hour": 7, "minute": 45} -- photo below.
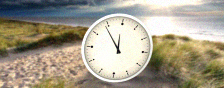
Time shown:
{"hour": 11, "minute": 54}
